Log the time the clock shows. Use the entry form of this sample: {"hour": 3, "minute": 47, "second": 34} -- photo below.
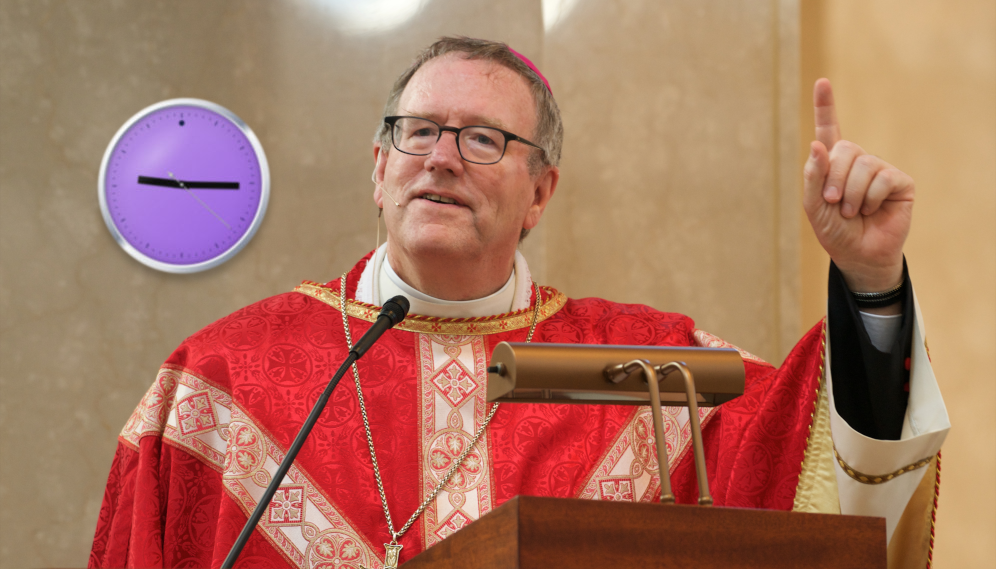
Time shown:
{"hour": 9, "minute": 15, "second": 22}
